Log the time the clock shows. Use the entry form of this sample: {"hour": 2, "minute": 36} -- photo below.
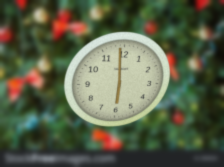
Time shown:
{"hour": 5, "minute": 59}
